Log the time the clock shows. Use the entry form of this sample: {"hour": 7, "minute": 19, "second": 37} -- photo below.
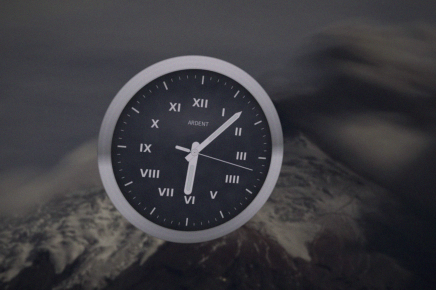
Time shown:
{"hour": 6, "minute": 7, "second": 17}
